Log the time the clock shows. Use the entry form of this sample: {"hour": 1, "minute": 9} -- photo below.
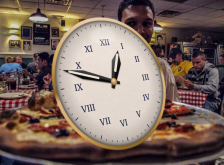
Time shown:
{"hour": 12, "minute": 48}
